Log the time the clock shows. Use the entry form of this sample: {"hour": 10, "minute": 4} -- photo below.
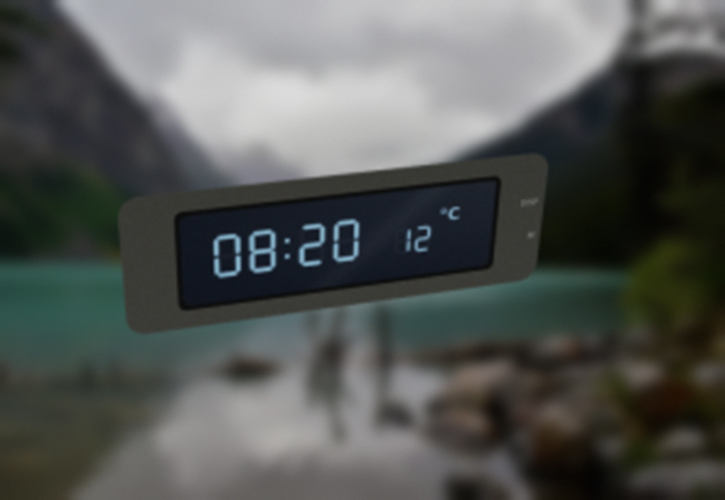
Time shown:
{"hour": 8, "minute": 20}
